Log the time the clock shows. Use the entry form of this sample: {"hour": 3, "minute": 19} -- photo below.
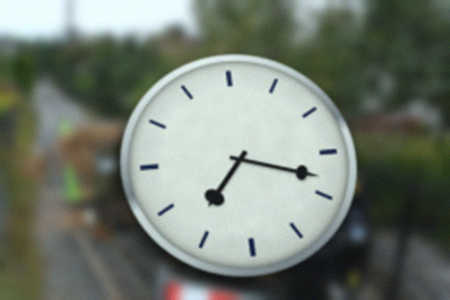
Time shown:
{"hour": 7, "minute": 18}
